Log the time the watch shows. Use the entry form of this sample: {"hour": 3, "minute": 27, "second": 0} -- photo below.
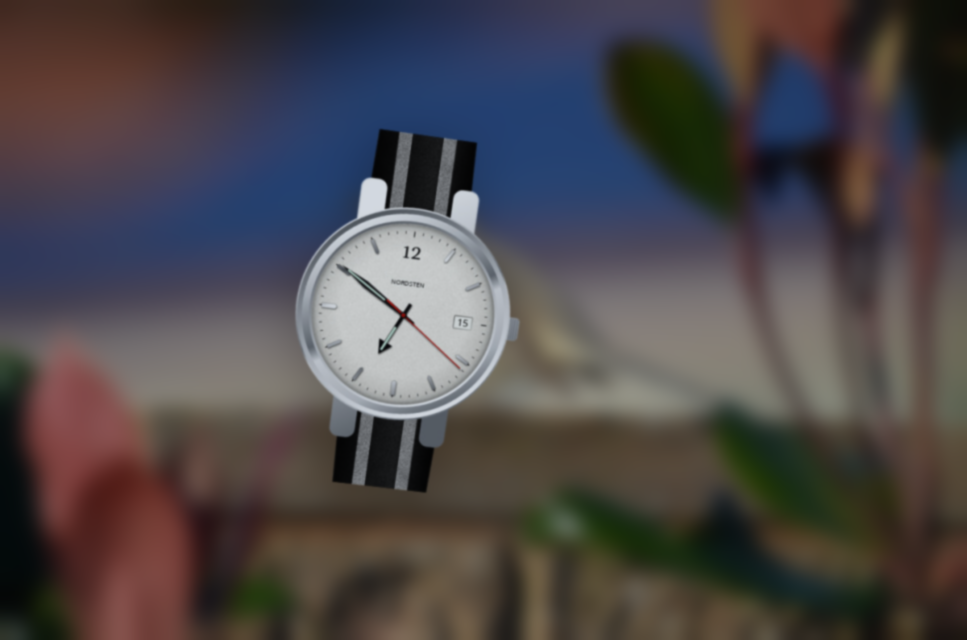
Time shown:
{"hour": 6, "minute": 50, "second": 21}
